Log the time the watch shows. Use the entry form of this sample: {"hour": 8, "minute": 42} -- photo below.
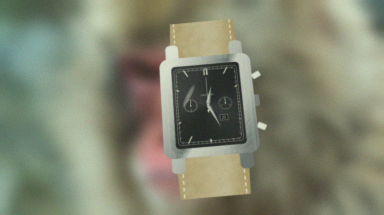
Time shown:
{"hour": 12, "minute": 26}
